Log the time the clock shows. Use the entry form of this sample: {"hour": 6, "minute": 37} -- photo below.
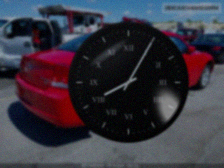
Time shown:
{"hour": 8, "minute": 5}
